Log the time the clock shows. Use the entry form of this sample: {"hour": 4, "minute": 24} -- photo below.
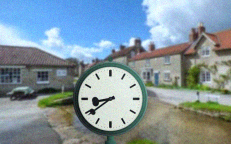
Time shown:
{"hour": 8, "minute": 39}
